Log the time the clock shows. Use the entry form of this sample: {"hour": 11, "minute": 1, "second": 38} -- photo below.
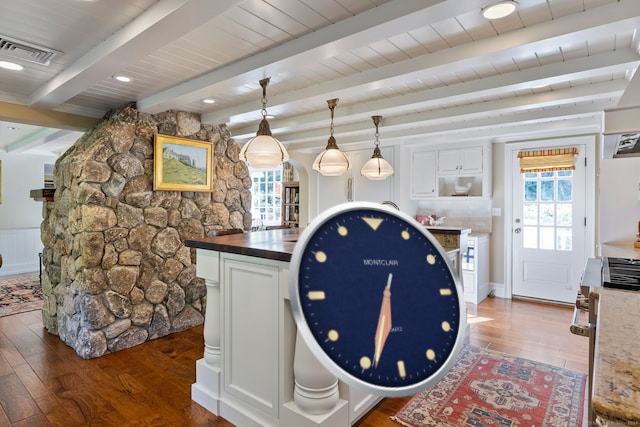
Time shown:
{"hour": 6, "minute": 33, "second": 34}
